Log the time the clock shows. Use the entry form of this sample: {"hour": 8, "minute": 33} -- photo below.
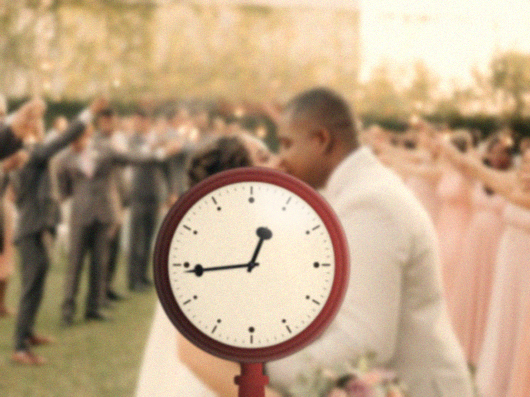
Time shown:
{"hour": 12, "minute": 44}
